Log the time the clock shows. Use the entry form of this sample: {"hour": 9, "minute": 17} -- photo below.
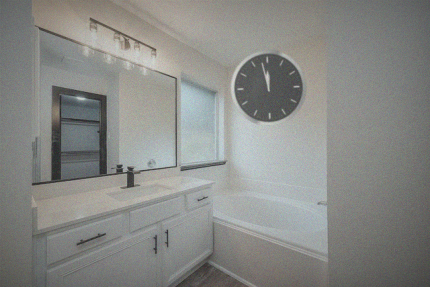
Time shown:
{"hour": 11, "minute": 58}
